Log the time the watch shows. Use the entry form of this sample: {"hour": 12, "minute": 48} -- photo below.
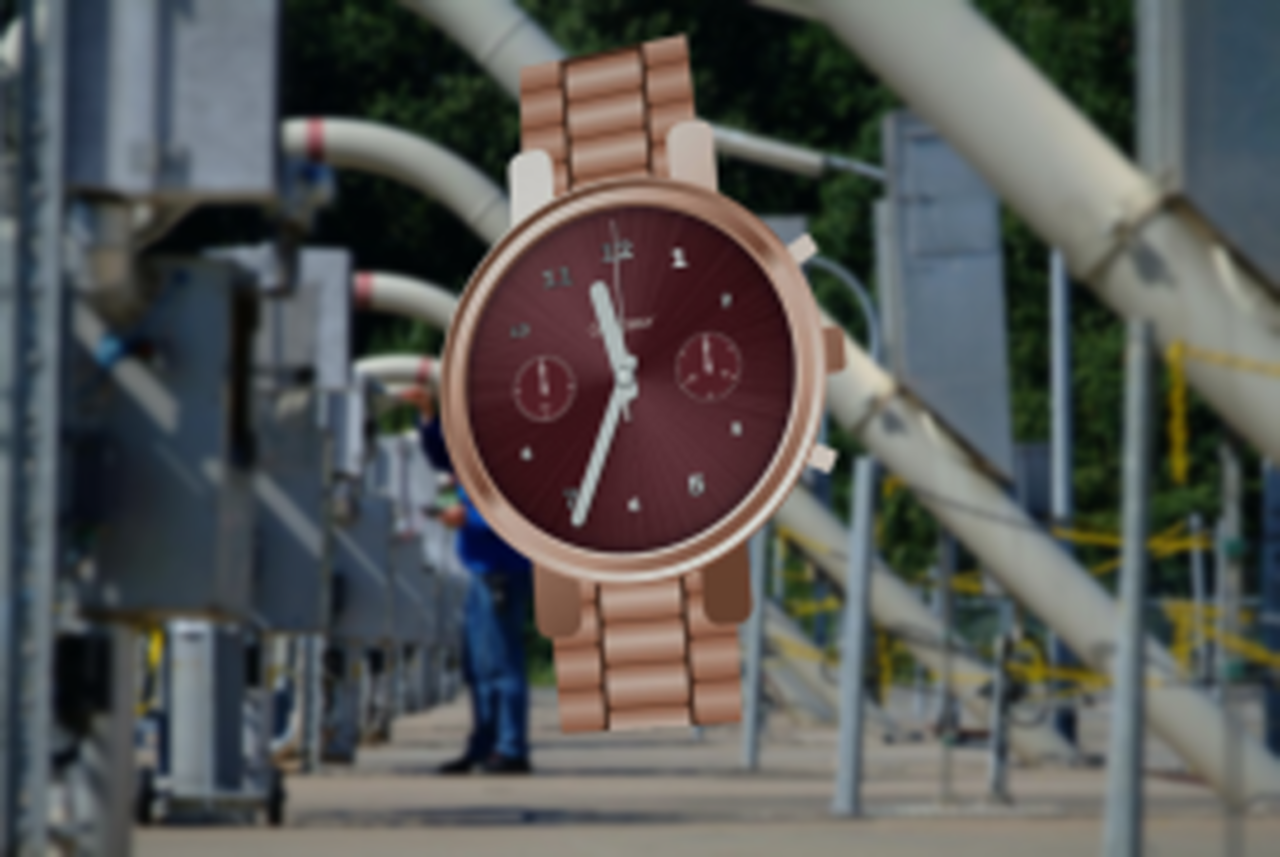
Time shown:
{"hour": 11, "minute": 34}
